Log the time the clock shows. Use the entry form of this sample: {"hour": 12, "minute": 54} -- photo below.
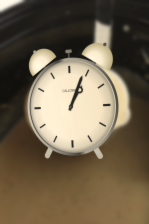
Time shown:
{"hour": 1, "minute": 4}
